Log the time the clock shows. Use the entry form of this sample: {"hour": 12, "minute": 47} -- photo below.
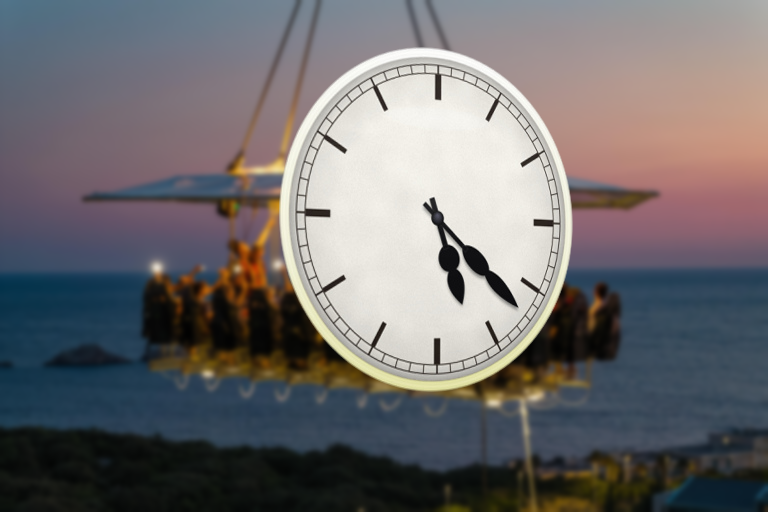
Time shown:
{"hour": 5, "minute": 22}
